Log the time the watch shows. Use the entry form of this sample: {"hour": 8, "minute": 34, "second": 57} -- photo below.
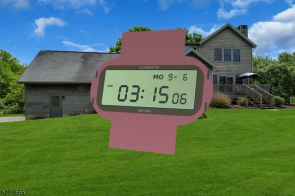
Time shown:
{"hour": 3, "minute": 15, "second": 6}
